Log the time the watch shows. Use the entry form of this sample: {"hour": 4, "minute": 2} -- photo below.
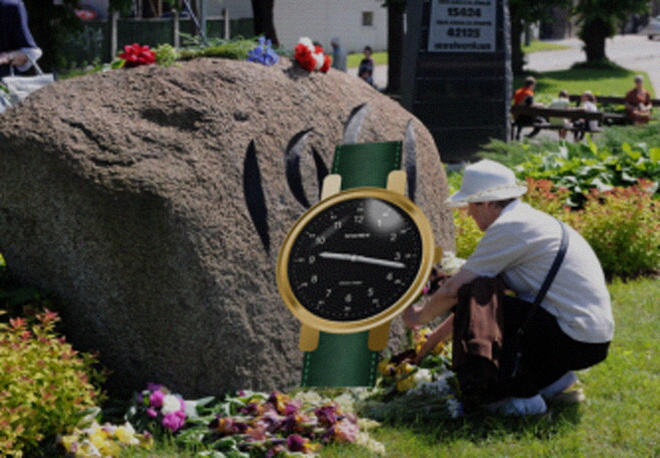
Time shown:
{"hour": 9, "minute": 17}
